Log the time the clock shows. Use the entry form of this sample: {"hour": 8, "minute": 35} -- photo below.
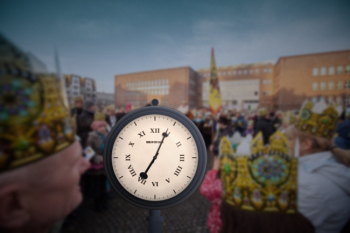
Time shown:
{"hour": 7, "minute": 4}
